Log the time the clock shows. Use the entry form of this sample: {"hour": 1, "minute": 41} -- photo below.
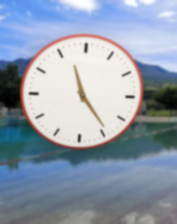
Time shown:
{"hour": 11, "minute": 24}
